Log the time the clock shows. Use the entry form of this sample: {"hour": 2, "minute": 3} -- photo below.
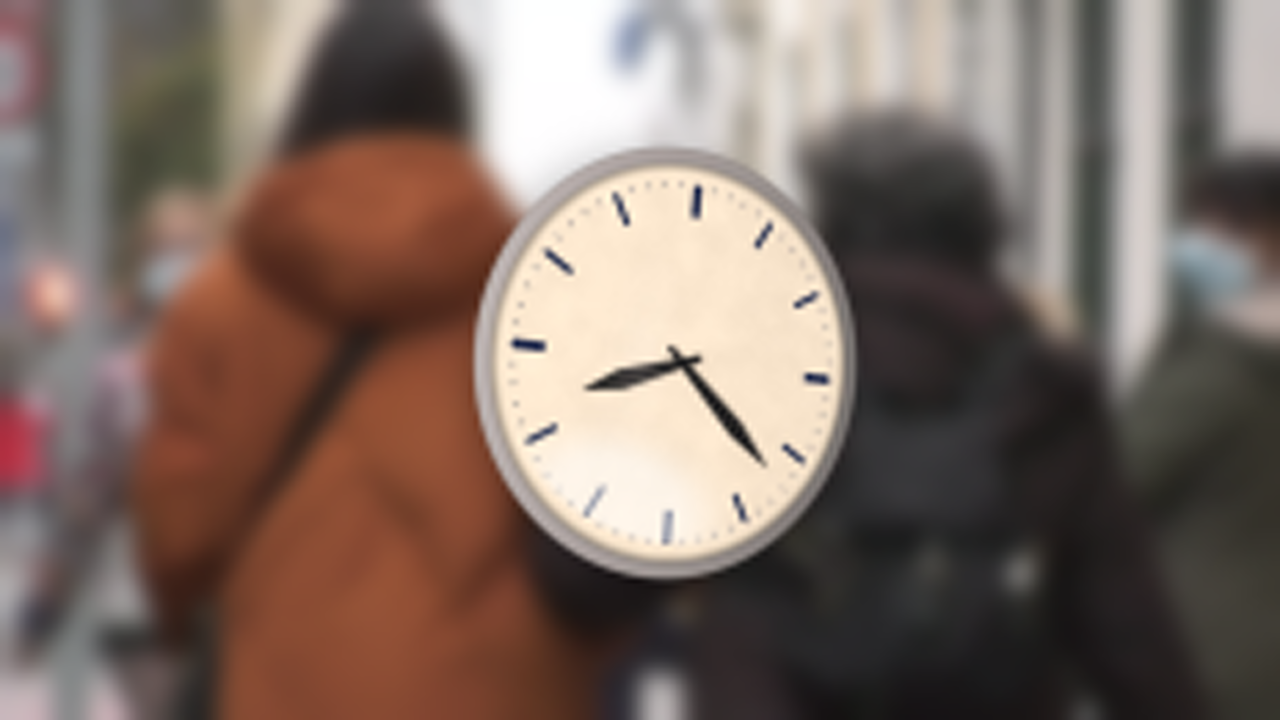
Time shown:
{"hour": 8, "minute": 22}
